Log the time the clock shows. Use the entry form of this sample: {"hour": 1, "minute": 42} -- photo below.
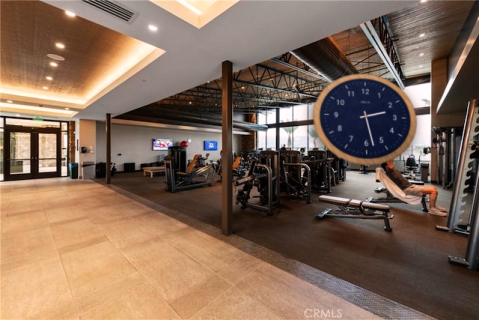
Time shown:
{"hour": 2, "minute": 28}
